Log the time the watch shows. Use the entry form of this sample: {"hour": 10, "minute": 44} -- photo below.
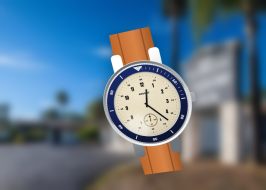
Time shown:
{"hour": 12, "minute": 23}
